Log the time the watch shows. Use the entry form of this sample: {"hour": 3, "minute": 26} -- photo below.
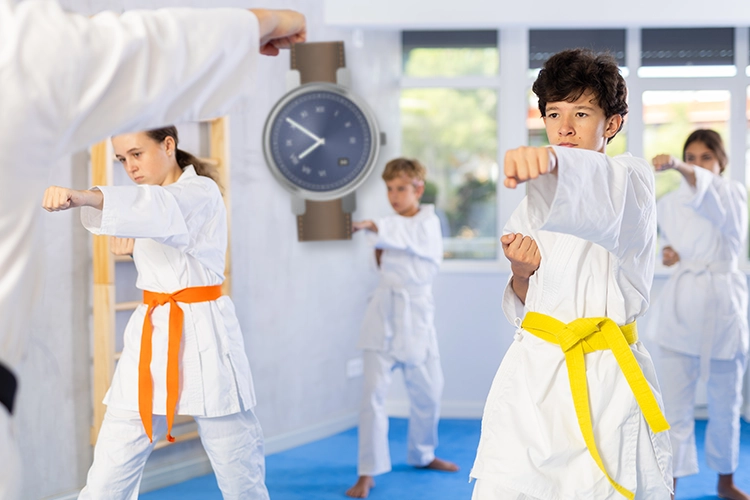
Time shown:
{"hour": 7, "minute": 51}
